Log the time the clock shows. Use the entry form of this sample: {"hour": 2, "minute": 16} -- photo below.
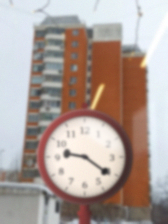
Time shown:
{"hour": 9, "minute": 21}
